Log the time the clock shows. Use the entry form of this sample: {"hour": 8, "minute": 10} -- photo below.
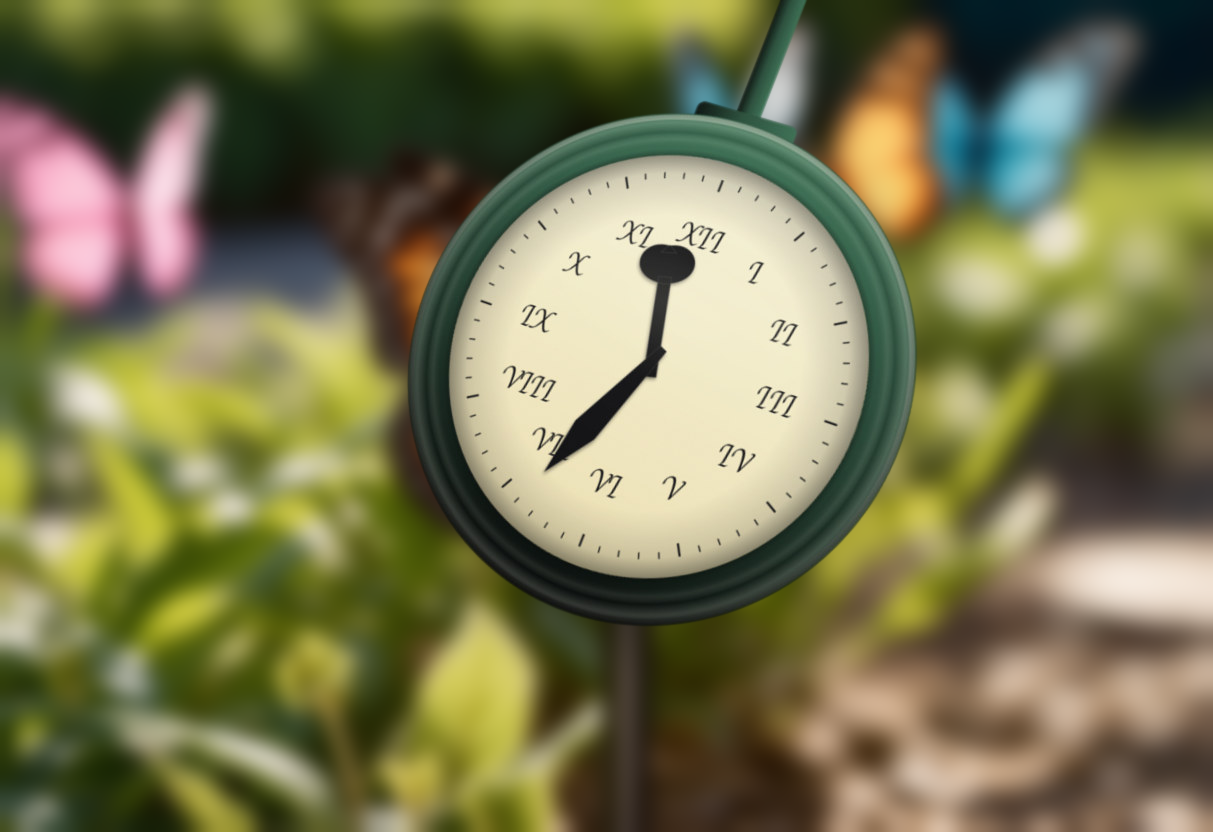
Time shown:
{"hour": 11, "minute": 34}
